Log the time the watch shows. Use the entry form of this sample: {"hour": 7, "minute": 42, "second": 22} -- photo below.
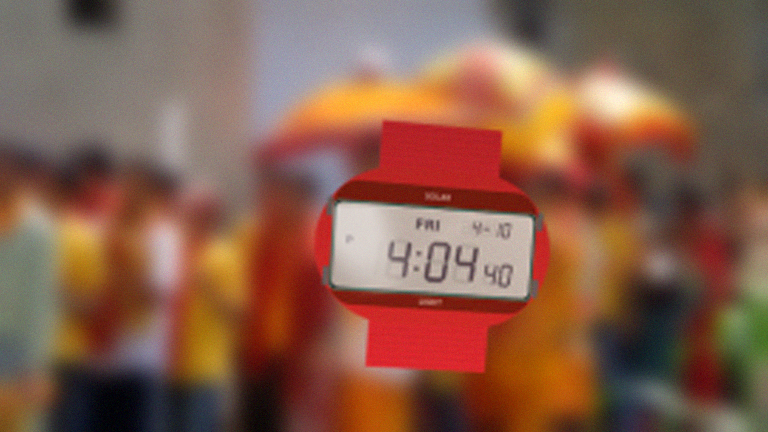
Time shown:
{"hour": 4, "minute": 4, "second": 40}
